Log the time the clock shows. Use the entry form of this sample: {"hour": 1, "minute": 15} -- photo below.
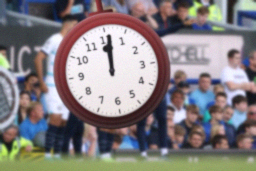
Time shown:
{"hour": 12, "minute": 1}
